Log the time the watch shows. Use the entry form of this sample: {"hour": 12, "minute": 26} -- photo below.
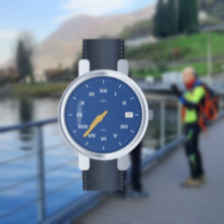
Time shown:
{"hour": 7, "minute": 37}
